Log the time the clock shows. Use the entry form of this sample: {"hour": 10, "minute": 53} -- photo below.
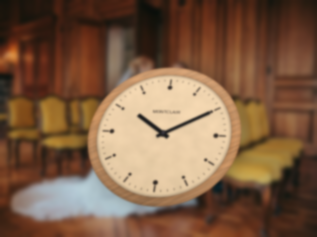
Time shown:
{"hour": 10, "minute": 10}
